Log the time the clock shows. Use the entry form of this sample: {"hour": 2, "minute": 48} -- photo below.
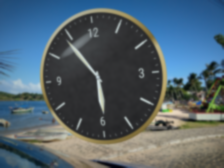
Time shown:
{"hour": 5, "minute": 54}
